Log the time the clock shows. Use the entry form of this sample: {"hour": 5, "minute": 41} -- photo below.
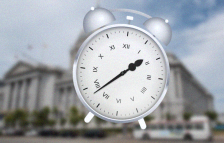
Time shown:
{"hour": 1, "minute": 38}
